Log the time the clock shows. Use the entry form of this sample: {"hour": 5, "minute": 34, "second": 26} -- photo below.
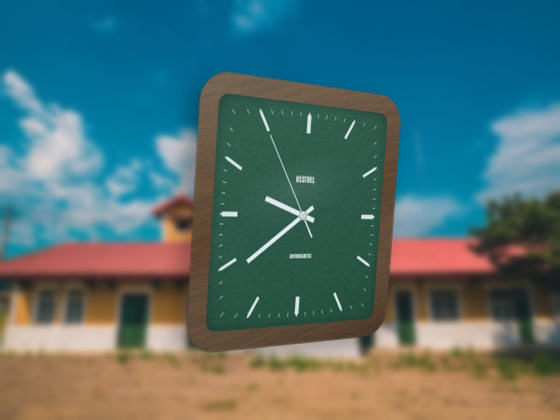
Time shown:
{"hour": 9, "minute": 38, "second": 55}
